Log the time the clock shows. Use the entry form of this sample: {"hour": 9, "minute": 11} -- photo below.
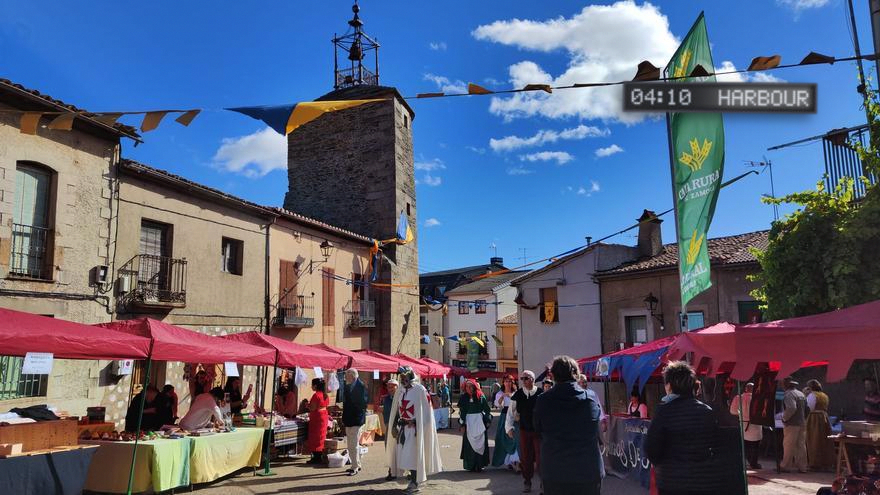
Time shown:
{"hour": 4, "minute": 10}
